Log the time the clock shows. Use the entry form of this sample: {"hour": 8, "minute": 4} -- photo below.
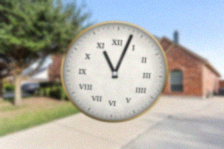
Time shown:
{"hour": 11, "minute": 3}
